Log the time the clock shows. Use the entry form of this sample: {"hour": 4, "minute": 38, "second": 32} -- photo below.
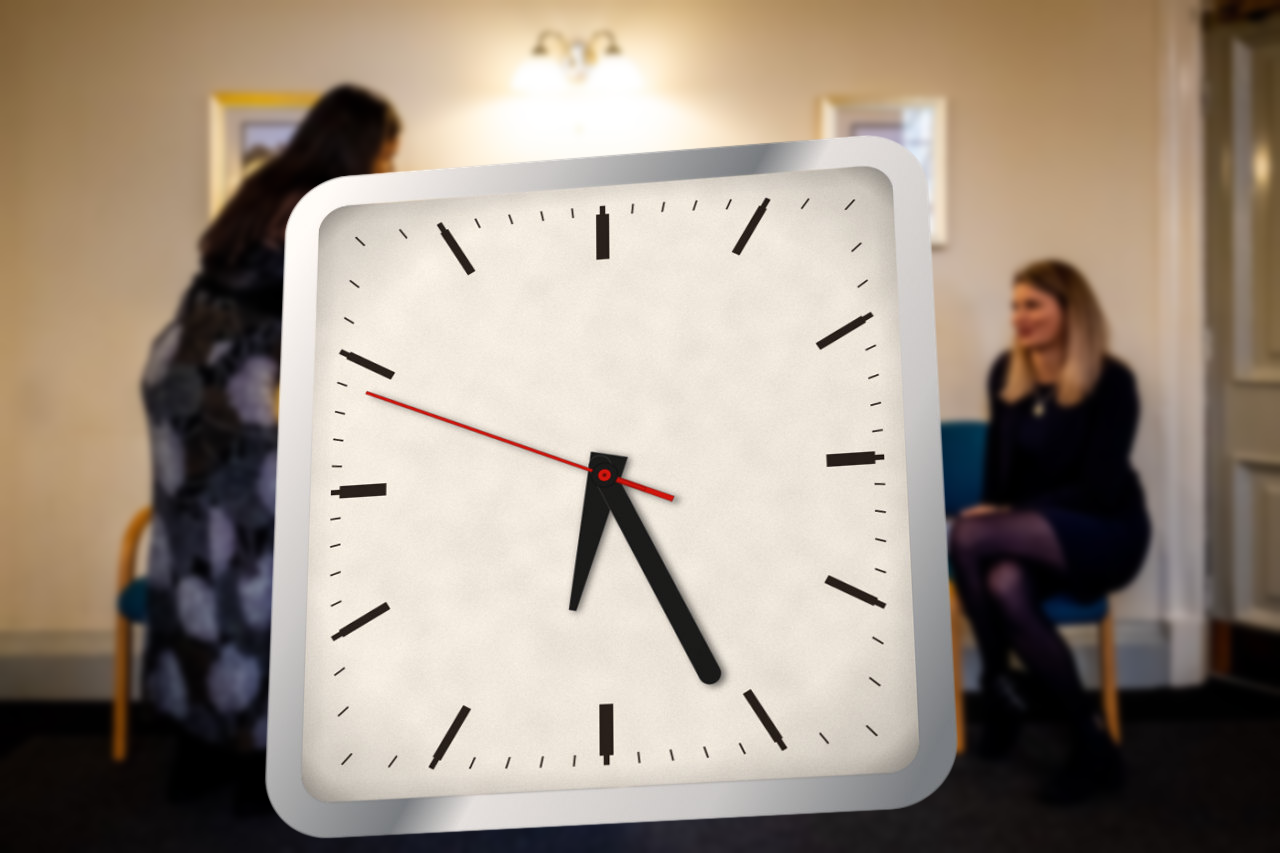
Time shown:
{"hour": 6, "minute": 25, "second": 49}
